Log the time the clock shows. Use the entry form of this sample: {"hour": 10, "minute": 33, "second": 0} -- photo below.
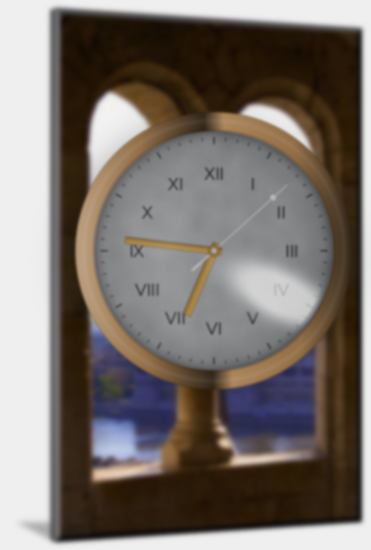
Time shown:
{"hour": 6, "minute": 46, "second": 8}
